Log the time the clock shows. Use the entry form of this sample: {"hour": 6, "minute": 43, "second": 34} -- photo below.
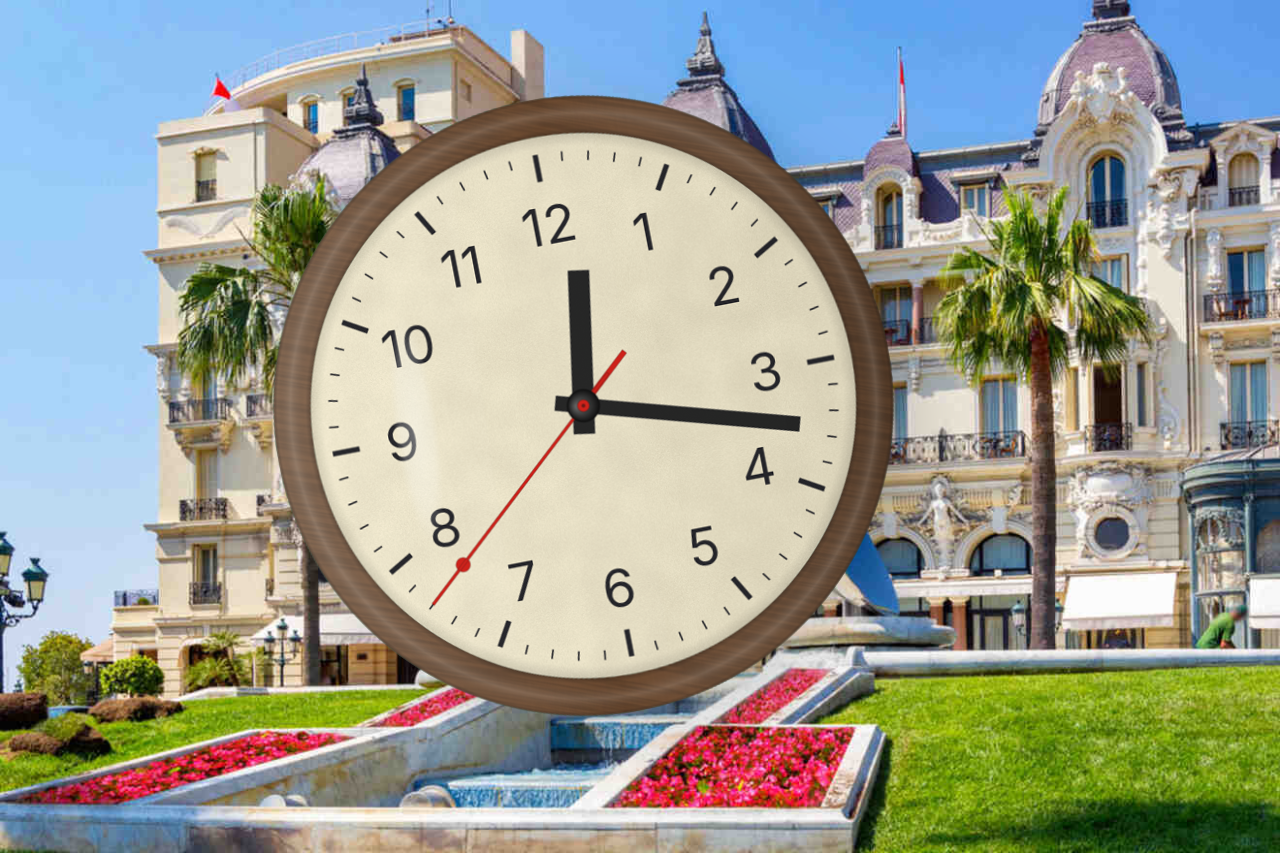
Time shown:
{"hour": 12, "minute": 17, "second": 38}
